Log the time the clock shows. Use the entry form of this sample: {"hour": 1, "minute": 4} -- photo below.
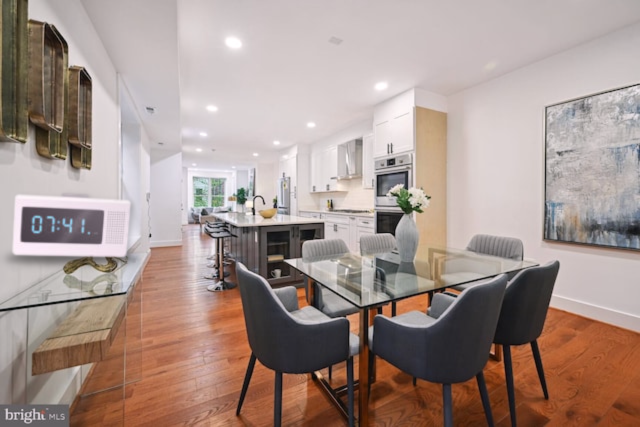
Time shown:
{"hour": 7, "minute": 41}
